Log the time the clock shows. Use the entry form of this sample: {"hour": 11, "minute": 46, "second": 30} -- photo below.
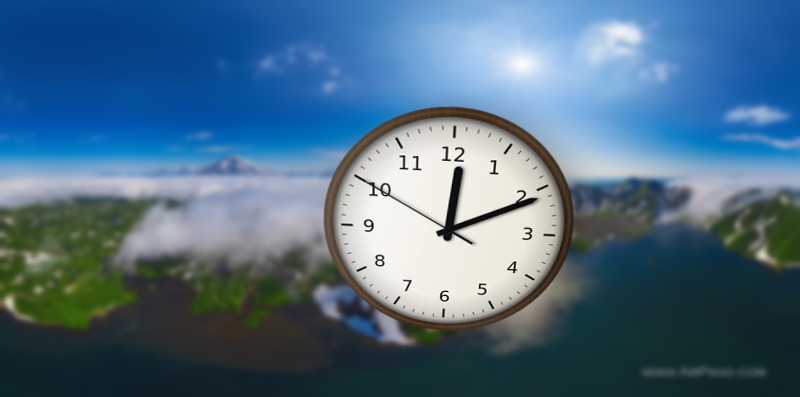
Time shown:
{"hour": 12, "minute": 10, "second": 50}
